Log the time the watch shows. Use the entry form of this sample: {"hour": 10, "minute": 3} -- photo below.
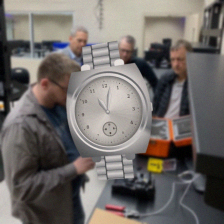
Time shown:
{"hour": 11, "minute": 2}
